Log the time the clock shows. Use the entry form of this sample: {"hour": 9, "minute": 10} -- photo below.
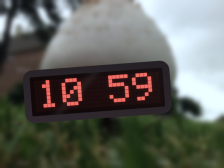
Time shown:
{"hour": 10, "minute": 59}
